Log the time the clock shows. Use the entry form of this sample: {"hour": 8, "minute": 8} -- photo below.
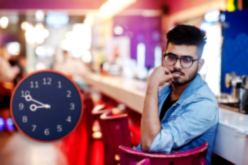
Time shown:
{"hour": 8, "minute": 49}
